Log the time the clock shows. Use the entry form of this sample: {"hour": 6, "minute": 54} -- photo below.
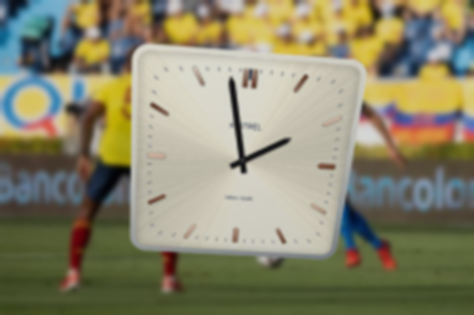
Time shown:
{"hour": 1, "minute": 58}
